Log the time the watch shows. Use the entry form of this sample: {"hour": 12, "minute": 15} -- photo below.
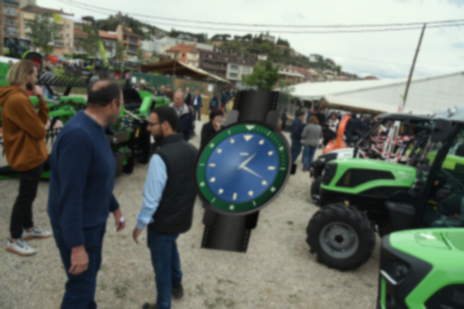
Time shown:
{"hour": 1, "minute": 19}
